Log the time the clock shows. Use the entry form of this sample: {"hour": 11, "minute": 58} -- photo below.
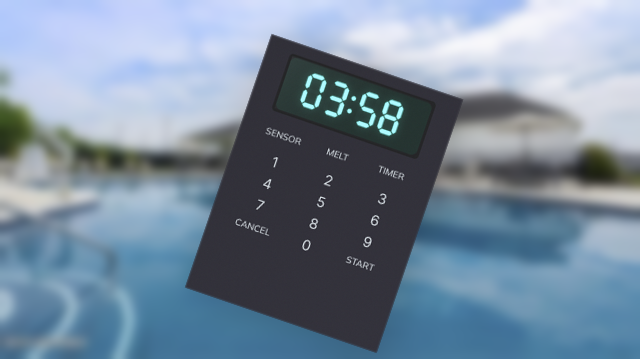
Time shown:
{"hour": 3, "minute": 58}
